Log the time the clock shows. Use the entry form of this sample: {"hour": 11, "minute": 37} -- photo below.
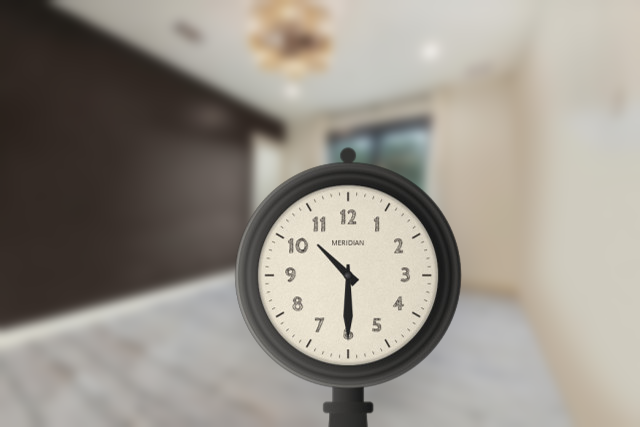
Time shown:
{"hour": 10, "minute": 30}
